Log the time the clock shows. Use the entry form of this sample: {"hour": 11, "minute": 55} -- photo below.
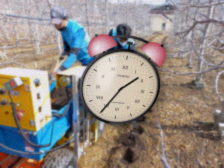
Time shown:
{"hour": 1, "minute": 35}
